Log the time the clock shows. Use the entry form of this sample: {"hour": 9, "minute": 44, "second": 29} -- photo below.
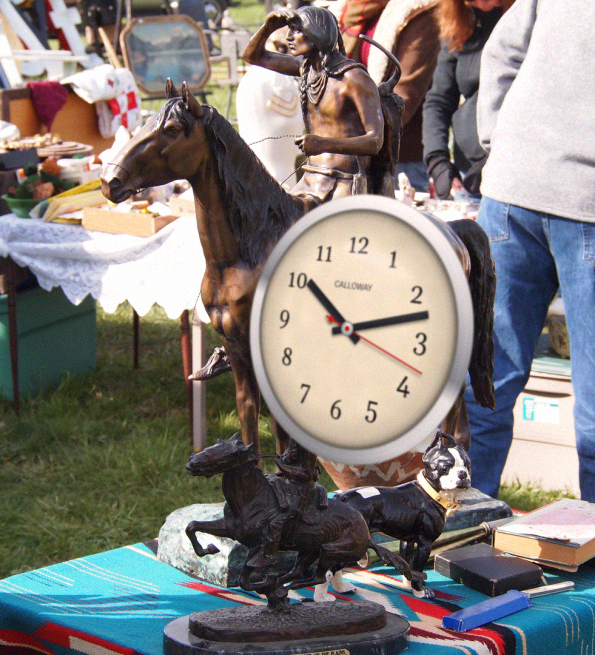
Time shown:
{"hour": 10, "minute": 12, "second": 18}
